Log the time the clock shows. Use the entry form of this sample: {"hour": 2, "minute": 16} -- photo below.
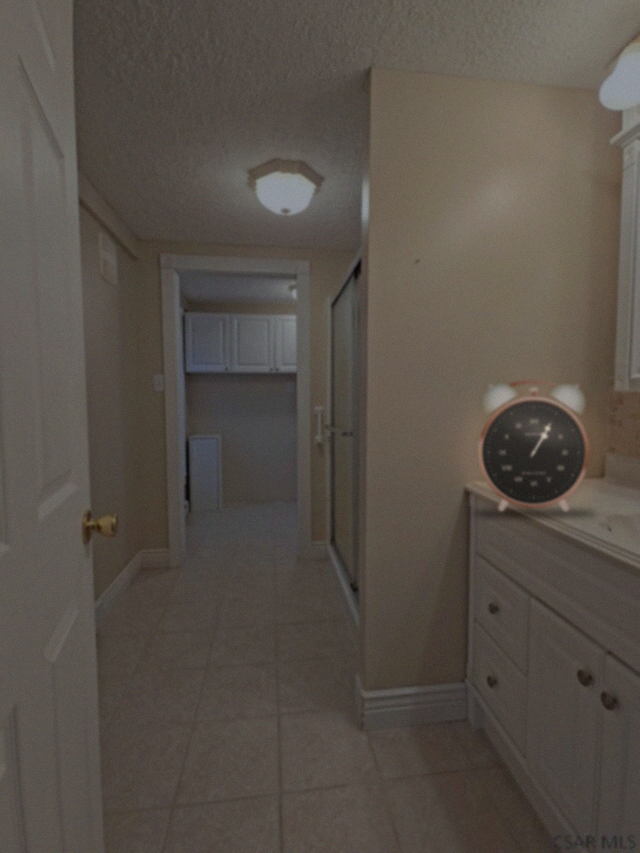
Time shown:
{"hour": 1, "minute": 5}
